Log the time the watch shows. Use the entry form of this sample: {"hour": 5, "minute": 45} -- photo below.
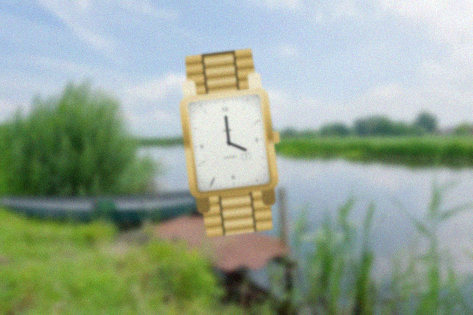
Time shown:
{"hour": 4, "minute": 0}
